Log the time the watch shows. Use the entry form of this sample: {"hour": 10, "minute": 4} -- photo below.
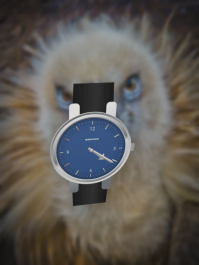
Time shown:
{"hour": 4, "minute": 21}
